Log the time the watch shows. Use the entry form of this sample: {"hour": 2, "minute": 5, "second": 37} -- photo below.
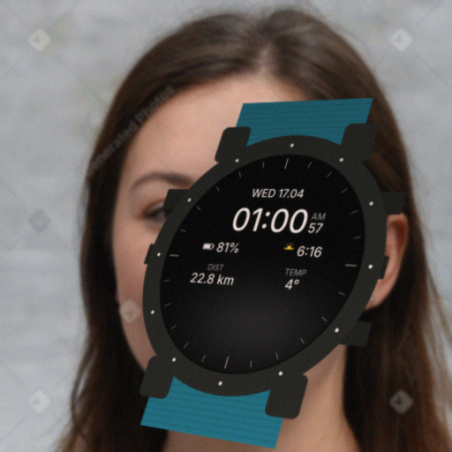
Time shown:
{"hour": 1, "minute": 0, "second": 57}
